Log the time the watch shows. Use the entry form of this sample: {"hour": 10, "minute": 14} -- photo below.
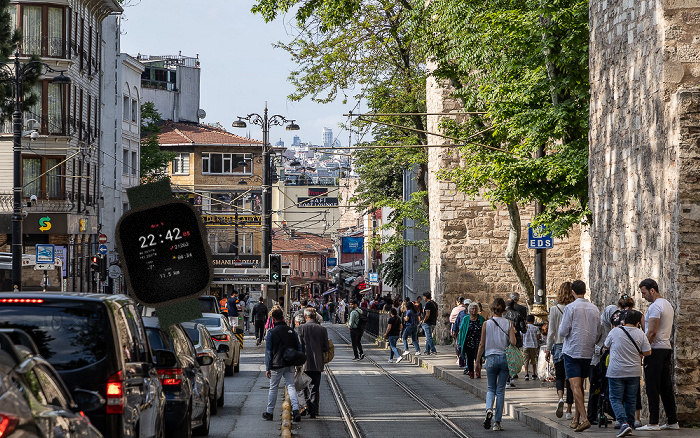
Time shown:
{"hour": 22, "minute": 42}
